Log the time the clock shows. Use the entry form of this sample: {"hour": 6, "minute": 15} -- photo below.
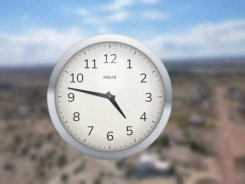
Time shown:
{"hour": 4, "minute": 47}
